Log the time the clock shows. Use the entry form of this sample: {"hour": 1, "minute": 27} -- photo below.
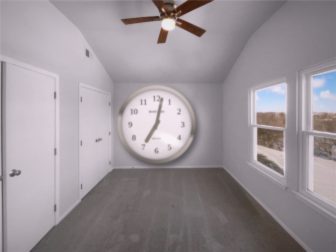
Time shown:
{"hour": 7, "minute": 2}
